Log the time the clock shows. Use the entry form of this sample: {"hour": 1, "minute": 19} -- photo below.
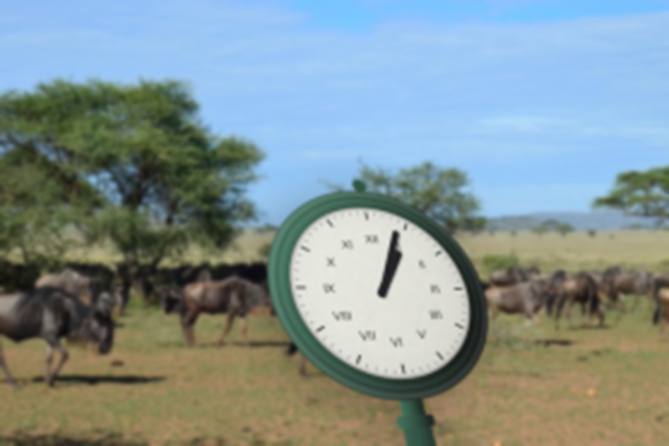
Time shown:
{"hour": 1, "minute": 4}
